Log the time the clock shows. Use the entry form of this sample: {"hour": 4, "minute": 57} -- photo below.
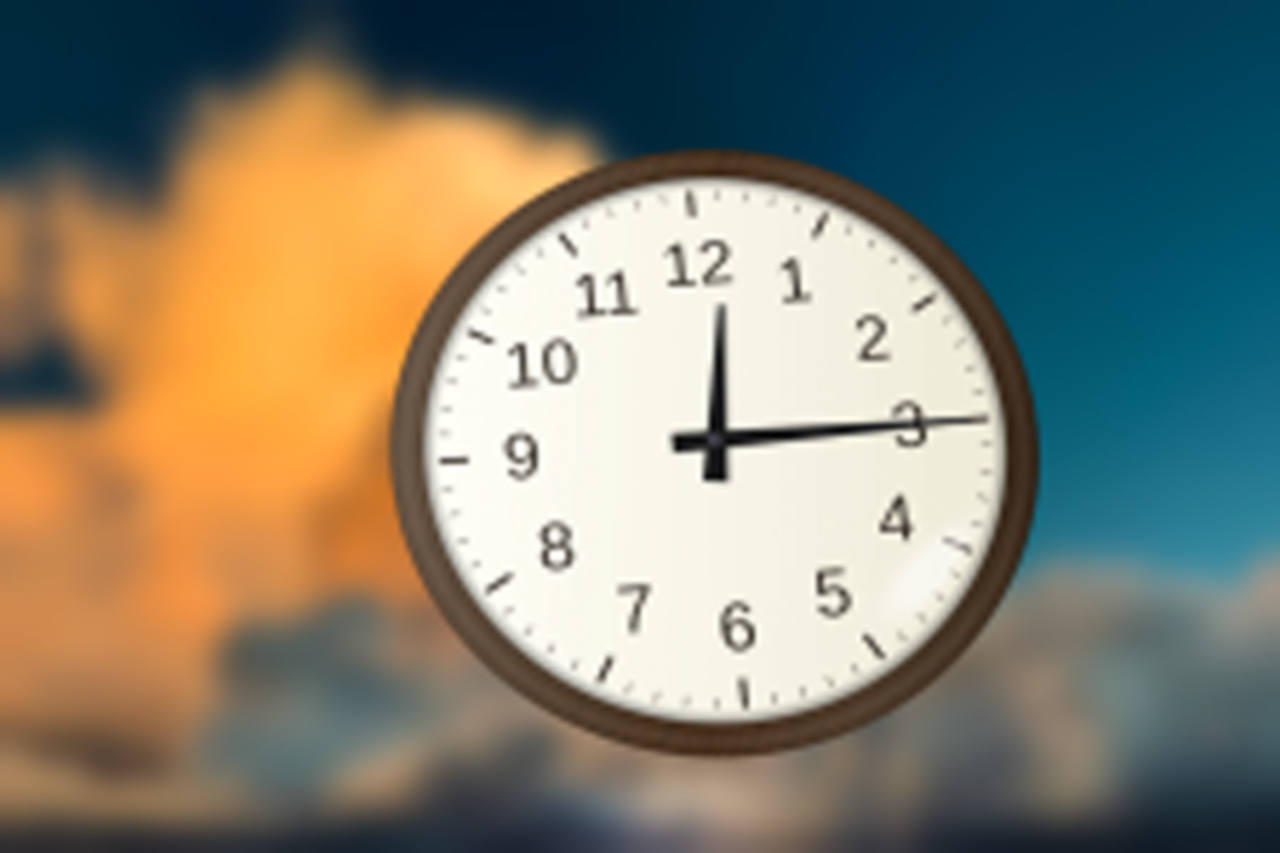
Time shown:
{"hour": 12, "minute": 15}
